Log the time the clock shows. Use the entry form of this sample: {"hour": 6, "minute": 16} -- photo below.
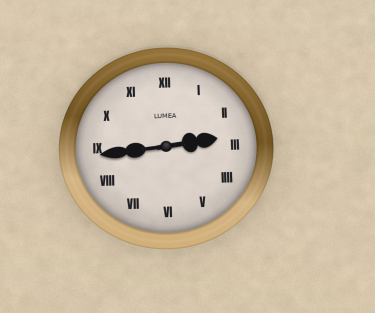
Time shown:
{"hour": 2, "minute": 44}
